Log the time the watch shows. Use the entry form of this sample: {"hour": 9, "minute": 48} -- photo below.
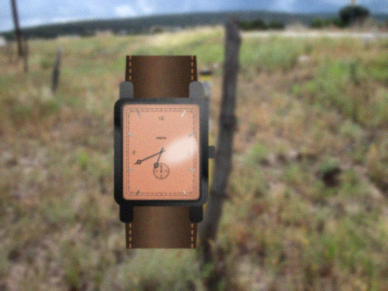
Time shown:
{"hour": 6, "minute": 41}
